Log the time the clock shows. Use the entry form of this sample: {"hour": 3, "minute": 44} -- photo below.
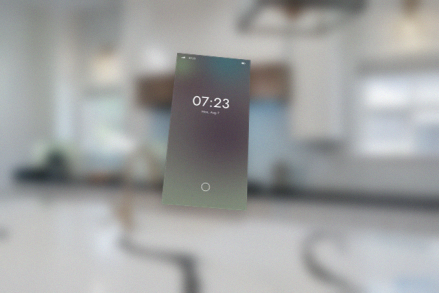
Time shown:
{"hour": 7, "minute": 23}
